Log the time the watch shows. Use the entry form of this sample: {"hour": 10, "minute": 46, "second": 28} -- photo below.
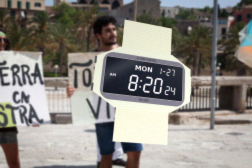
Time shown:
{"hour": 8, "minute": 20, "second": 24}
